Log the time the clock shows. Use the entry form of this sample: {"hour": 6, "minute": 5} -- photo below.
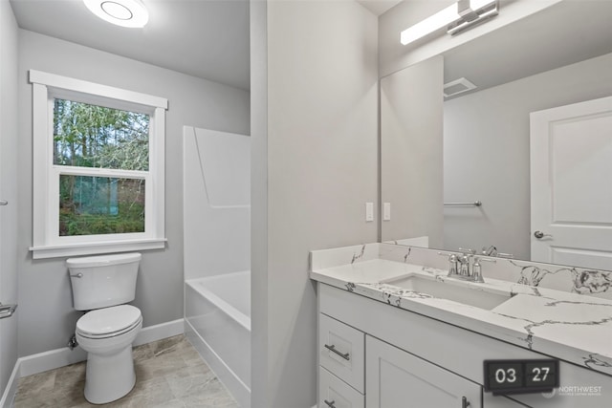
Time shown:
{"hour": 3, "minute": 27}
